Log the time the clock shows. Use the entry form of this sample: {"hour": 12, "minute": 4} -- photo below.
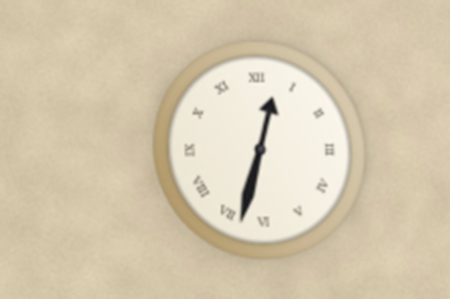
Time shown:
{"hour": 12, "minute": 33}
